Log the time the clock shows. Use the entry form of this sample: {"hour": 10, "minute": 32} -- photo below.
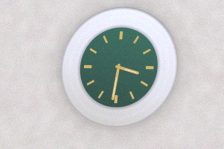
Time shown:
{"hour": 3, "minute": 31}
